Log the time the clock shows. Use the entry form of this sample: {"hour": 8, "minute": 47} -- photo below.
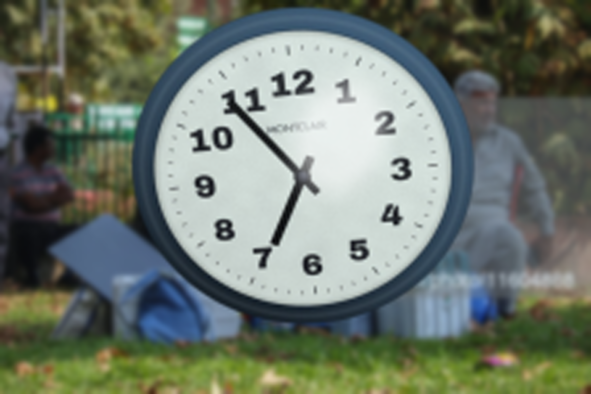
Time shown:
{"hour": 6, "minute": 54}
